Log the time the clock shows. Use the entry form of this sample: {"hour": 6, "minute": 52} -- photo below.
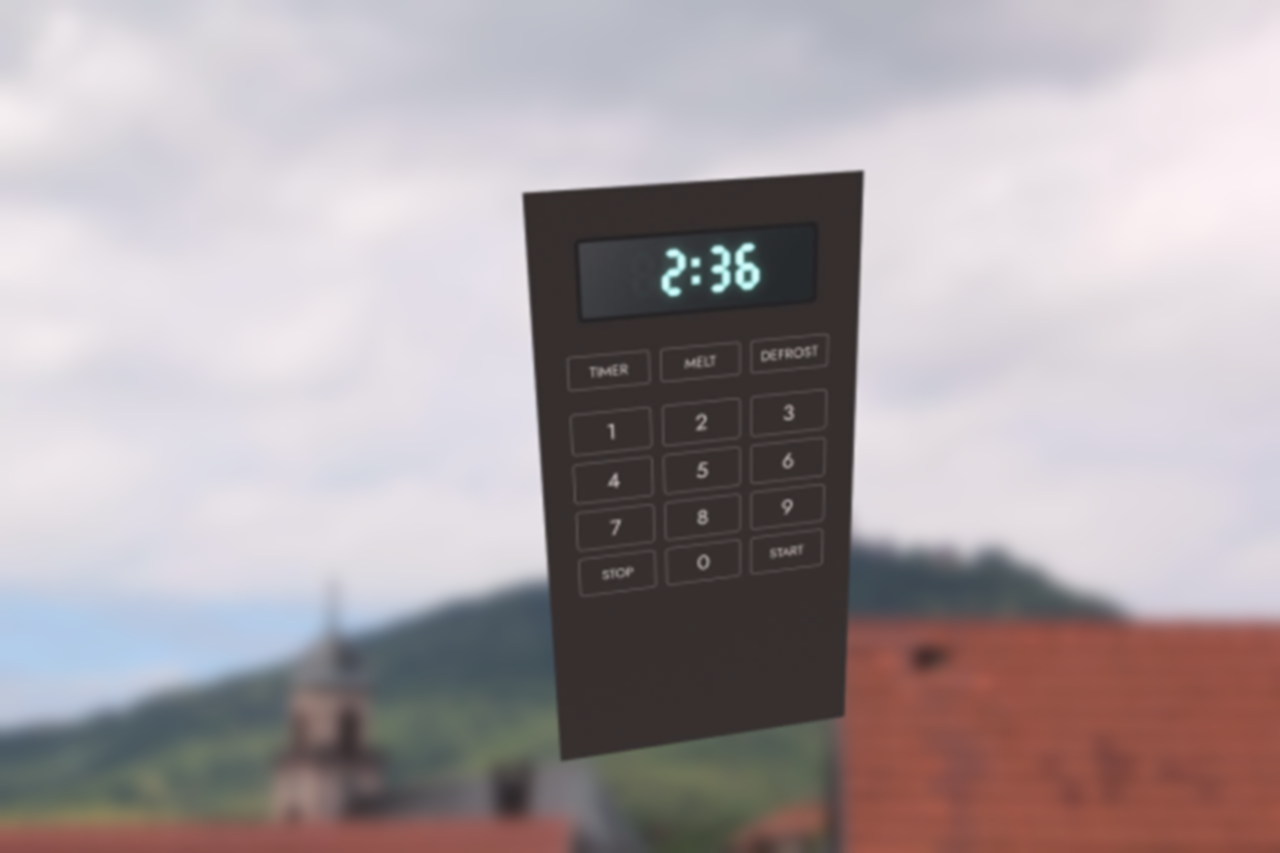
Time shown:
{"hour": 2, "minute": 36}
